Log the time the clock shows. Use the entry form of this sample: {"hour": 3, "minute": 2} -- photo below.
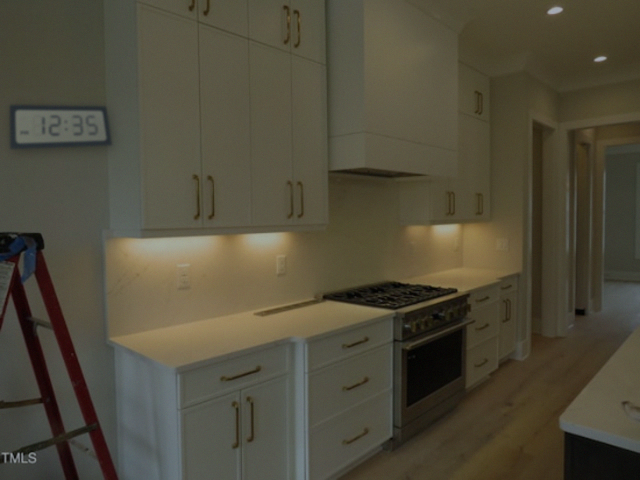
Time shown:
{"hour": 12, "minute": 35}
